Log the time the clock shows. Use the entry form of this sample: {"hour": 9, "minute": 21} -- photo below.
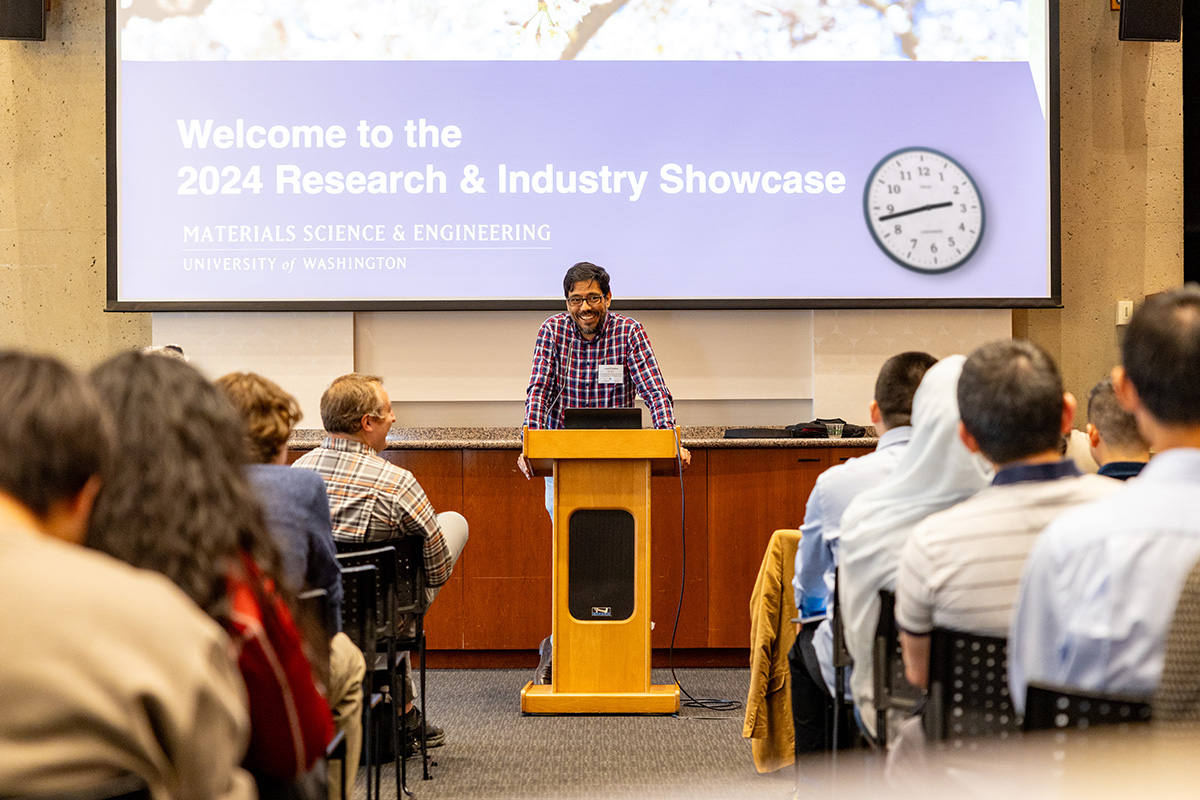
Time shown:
{"hour": 2, "minute": 43}
